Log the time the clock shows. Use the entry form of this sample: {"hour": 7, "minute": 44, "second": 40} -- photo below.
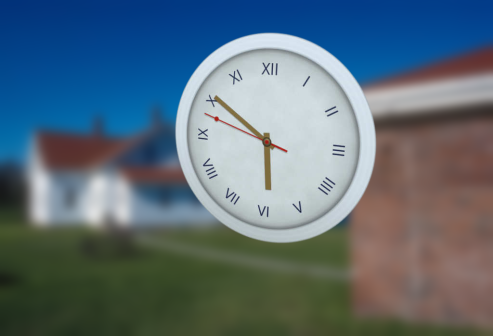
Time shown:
{"hour": 5, "minute": 50, "second": 48}
